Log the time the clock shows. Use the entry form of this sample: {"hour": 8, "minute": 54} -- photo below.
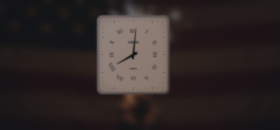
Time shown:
{"hour": 8, "minute": 1}
